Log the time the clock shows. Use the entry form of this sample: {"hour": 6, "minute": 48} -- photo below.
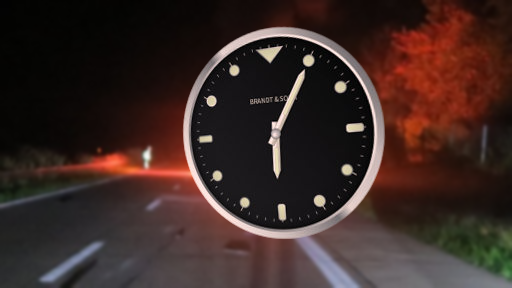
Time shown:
{"hour": 6, "minute": 5}
